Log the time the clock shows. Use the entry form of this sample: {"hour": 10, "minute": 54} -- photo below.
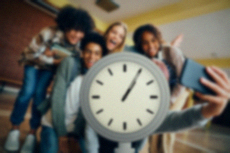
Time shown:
{"hour": 1, "minute": 5}
